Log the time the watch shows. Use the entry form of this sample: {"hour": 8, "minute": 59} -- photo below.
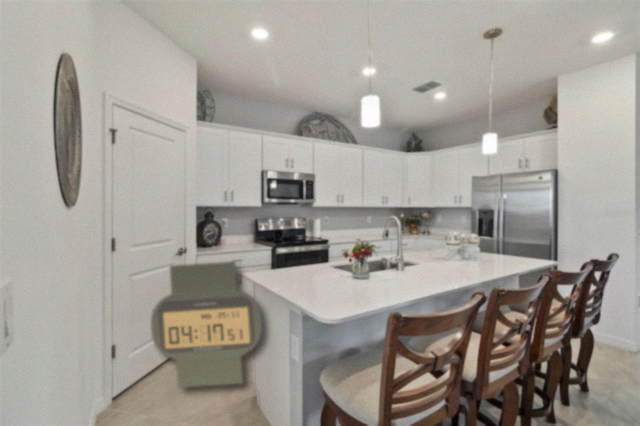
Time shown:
{"hour": 4, "minute": 17}
